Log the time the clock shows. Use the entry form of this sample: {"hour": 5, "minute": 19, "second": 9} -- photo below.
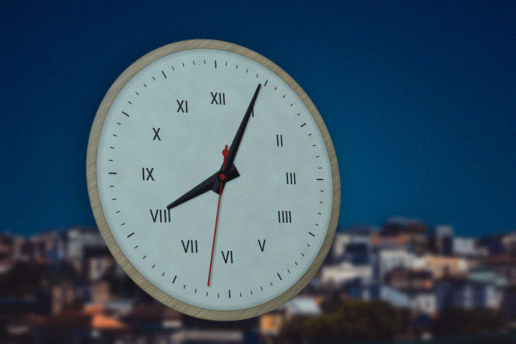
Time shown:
{"hour": 8, "minute": 4, "second": 32}
